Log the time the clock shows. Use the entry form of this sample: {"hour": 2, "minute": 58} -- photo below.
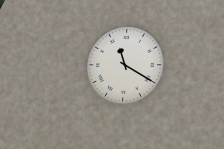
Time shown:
{"hour": 11, "minute": 20}
